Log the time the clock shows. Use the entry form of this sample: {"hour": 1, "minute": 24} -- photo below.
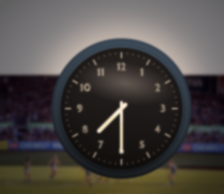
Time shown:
{"hour": 7, "minute": 30}
